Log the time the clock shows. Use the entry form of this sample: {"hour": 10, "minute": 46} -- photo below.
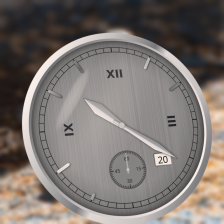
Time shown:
{"hour": 10, "minute": 21}
